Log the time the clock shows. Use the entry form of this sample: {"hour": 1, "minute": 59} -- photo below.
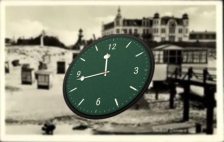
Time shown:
{"hour": 11, "minute": 43}
